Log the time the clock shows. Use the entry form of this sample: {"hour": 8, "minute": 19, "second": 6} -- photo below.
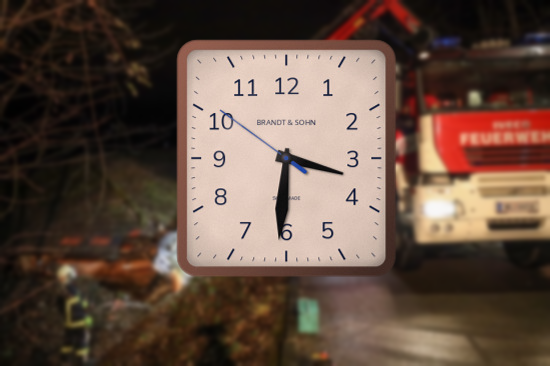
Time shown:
{"hour": 3, "minute": 30, "second": 51}
